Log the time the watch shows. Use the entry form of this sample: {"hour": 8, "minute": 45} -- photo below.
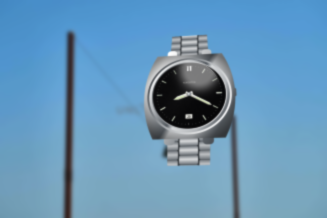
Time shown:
{"hour": 8, "minute": 20}
